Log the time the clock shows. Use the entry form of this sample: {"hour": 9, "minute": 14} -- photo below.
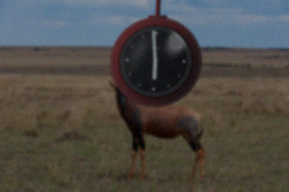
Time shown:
{"hour": 5, "minute": 59}
